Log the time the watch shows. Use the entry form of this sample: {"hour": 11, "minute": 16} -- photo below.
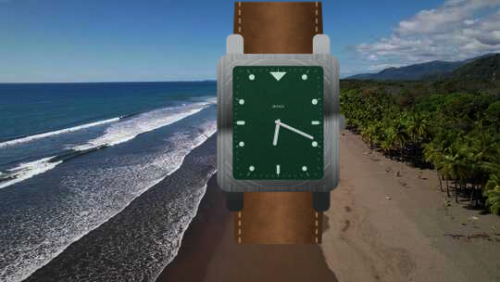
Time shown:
{"hour": 6, "minute": 19}
